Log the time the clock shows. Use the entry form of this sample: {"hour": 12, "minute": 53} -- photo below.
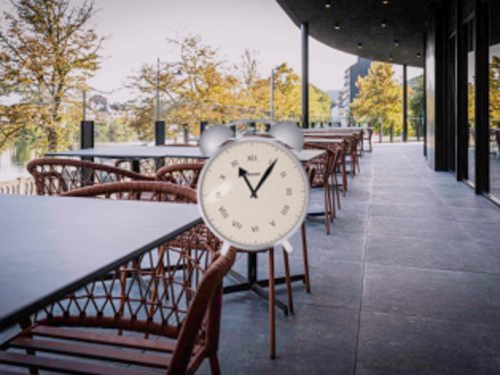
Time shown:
{"hour": 11, "minute": 6}
